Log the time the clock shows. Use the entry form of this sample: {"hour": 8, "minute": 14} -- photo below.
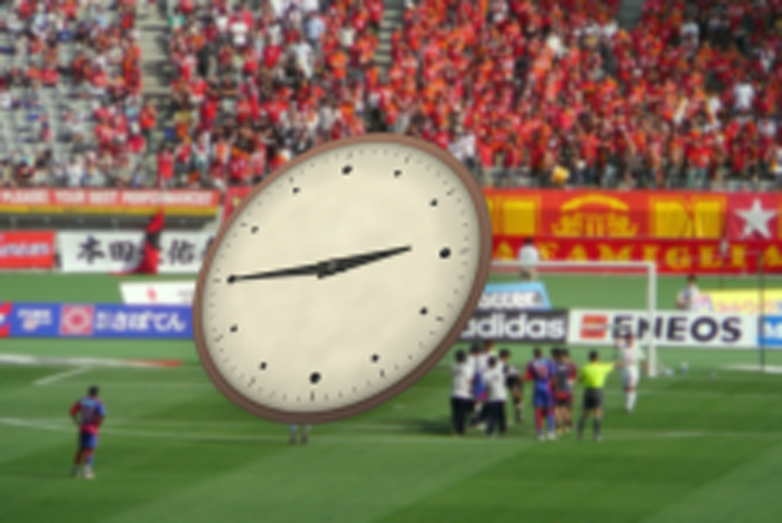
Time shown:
{"hour": 2, "minute": 45}
